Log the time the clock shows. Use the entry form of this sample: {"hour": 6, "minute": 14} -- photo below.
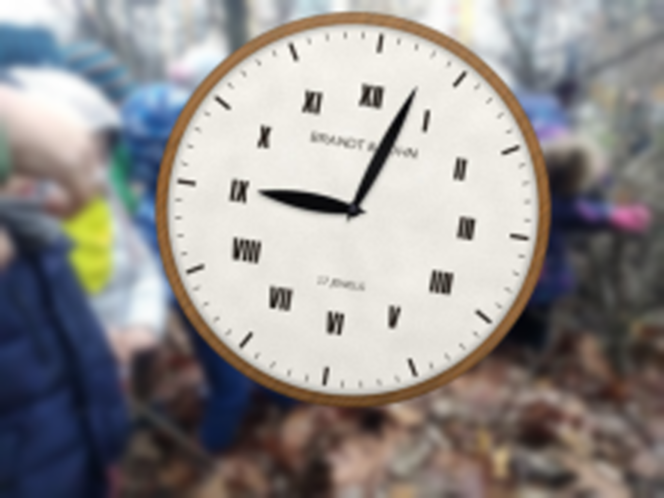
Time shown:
{"hour": 9, "minute": 3}
